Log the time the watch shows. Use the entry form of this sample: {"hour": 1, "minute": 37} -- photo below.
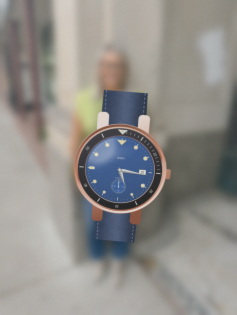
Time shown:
{"hour": 5, "minute": 16}
